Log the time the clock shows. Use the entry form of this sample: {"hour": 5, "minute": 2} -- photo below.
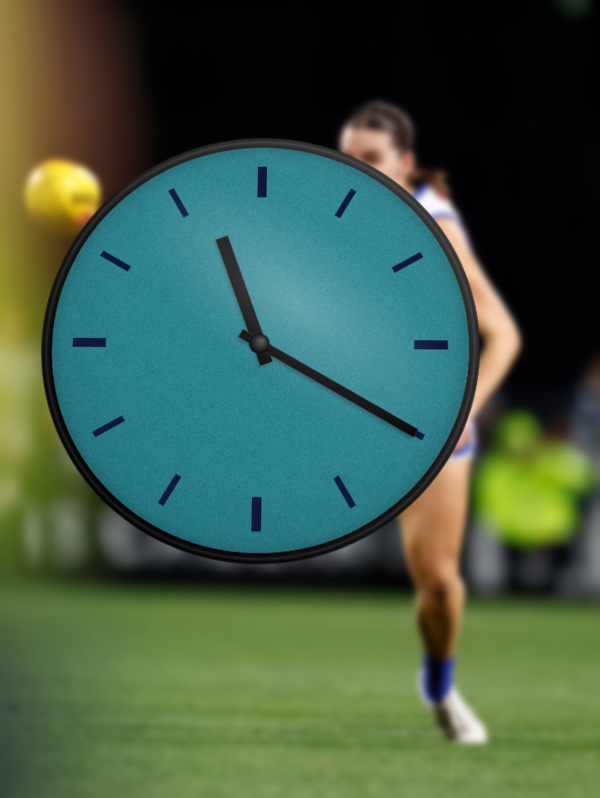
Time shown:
{"hour": 11, "minute": 20}
